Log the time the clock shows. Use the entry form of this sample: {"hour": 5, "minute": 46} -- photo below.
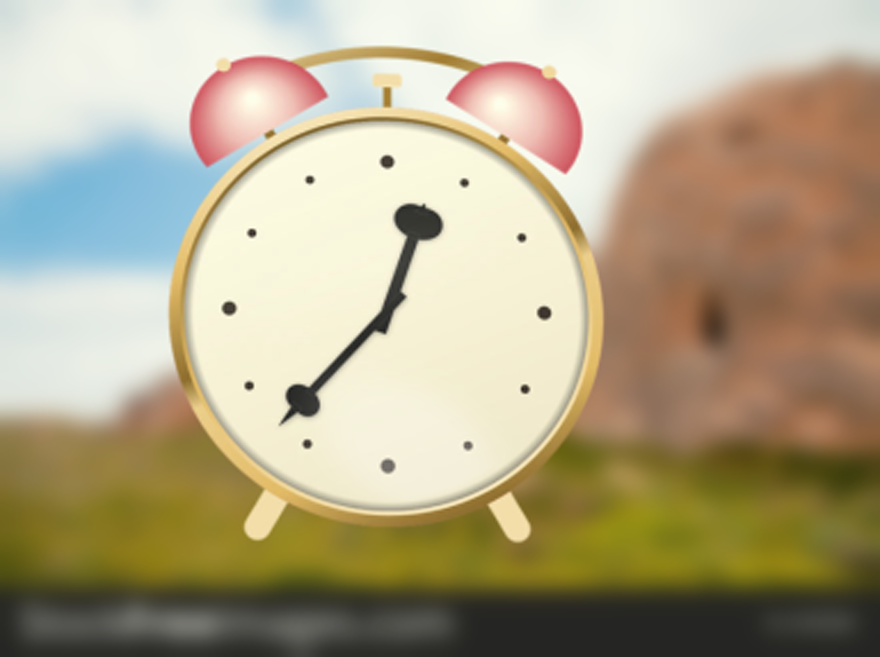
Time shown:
{"hour": 12, "minute": 37}
